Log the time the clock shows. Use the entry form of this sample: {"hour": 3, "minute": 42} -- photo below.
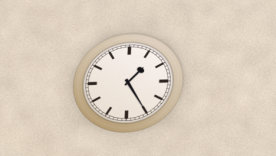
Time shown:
{"hour": 1, "minute": 25}
